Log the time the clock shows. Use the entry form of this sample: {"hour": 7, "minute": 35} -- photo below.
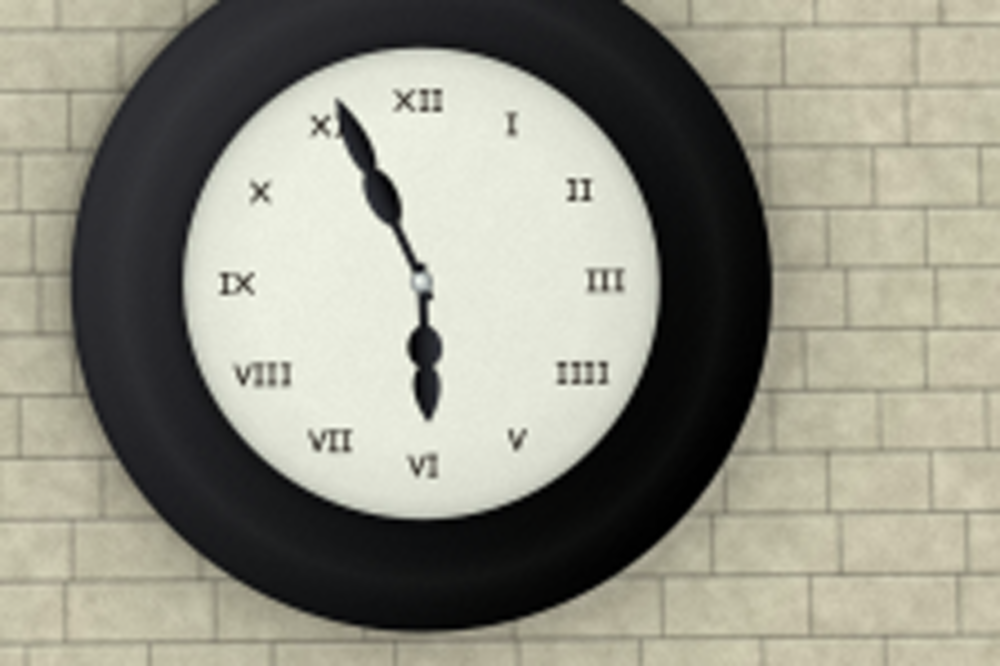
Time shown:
{"hour": 5, "minute": 56}
